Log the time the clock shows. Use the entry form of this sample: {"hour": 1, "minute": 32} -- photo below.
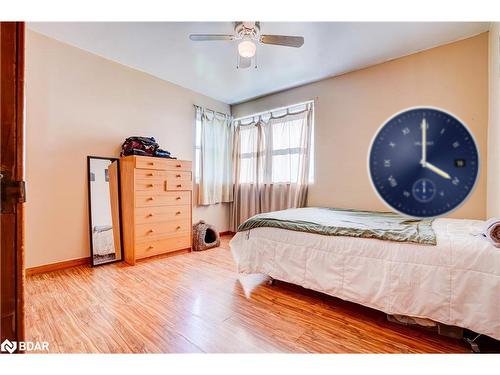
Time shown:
{"hour": 4, "minute": 0}
